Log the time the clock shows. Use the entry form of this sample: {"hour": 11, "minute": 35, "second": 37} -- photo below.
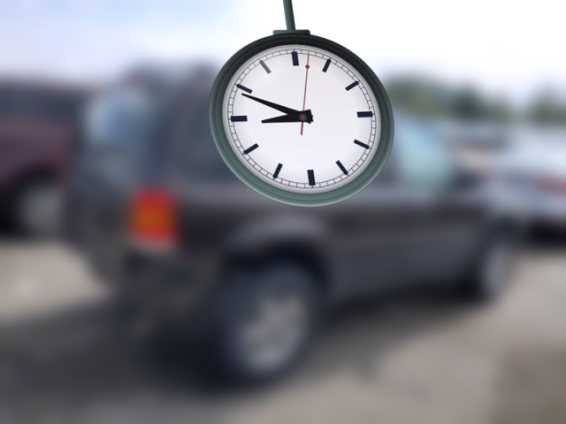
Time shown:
{"hour": 8, "minute": 49, "second": 2}
